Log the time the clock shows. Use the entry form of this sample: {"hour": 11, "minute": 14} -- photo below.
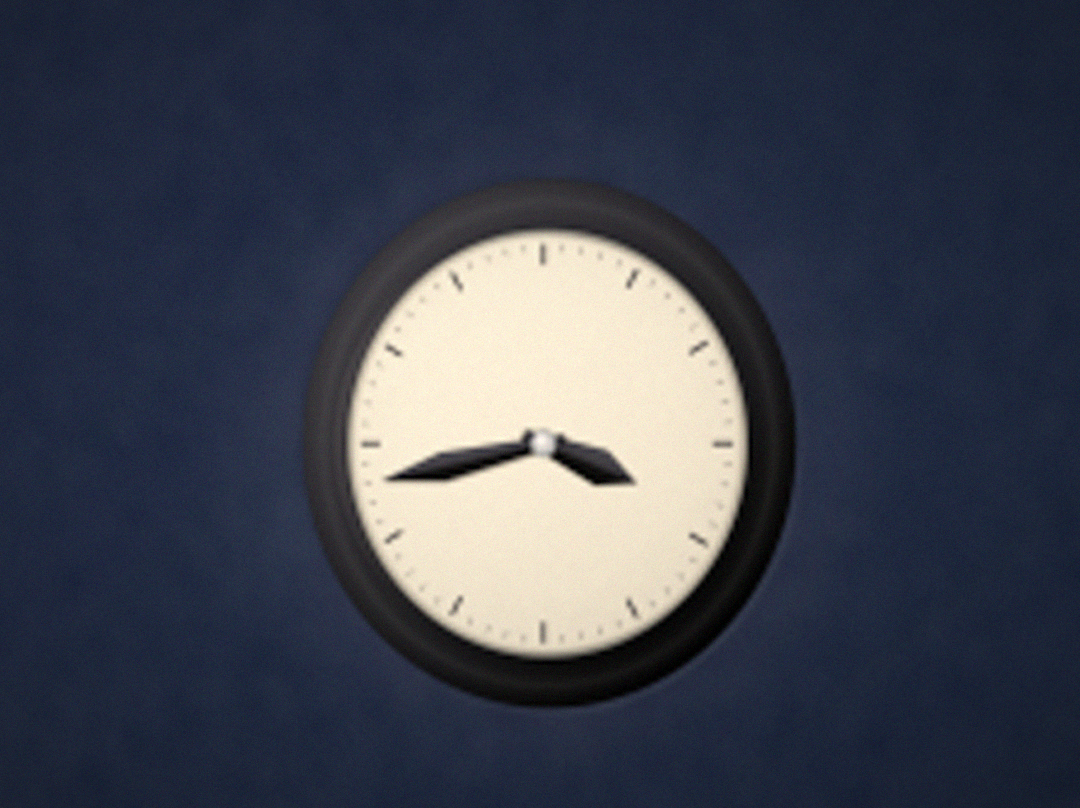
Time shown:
{"hour": 3, "minute": 43}
